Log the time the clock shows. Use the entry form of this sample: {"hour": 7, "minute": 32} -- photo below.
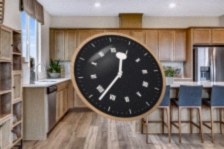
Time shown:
{"hour": 12, "minute": 38}
